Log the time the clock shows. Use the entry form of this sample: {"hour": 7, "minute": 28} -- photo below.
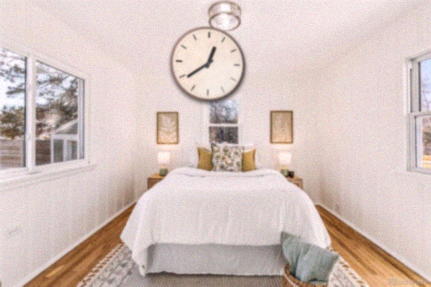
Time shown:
{"hour": 12, "minute": 39}
